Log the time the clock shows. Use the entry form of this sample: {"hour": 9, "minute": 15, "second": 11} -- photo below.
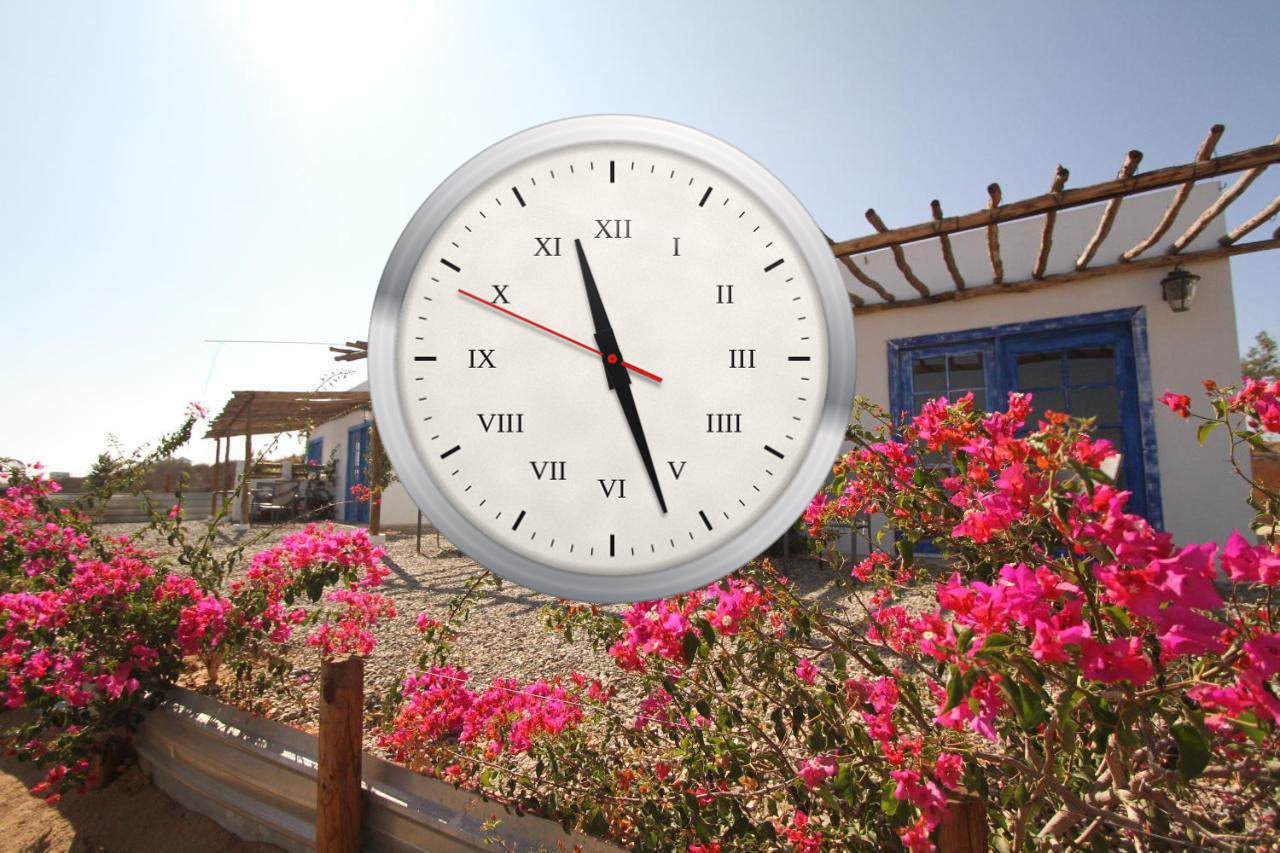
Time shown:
{"hour": 11, "minute": 26, "second": 49}
